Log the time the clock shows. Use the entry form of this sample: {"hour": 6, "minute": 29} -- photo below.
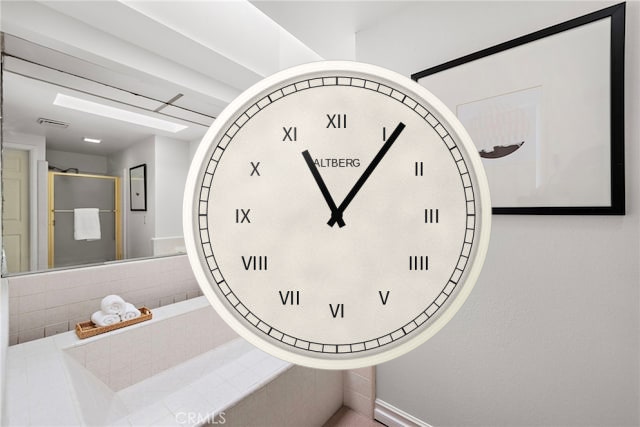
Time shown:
{"hour": 11, "minute": 6}
